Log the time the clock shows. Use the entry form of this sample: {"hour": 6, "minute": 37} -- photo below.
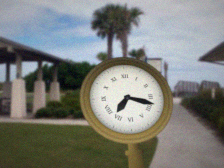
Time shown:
{"hour": 7, "minute": 18}
